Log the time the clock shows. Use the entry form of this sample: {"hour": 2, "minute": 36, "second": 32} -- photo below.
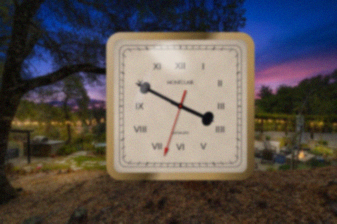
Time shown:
{"hour": 3, "minute": 49, "second": 33}
